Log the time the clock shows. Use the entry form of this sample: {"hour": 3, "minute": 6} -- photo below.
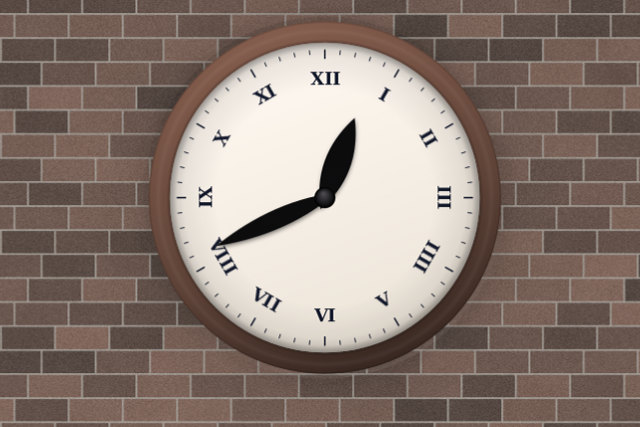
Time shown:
{"hour": 12, "minute": 41}
